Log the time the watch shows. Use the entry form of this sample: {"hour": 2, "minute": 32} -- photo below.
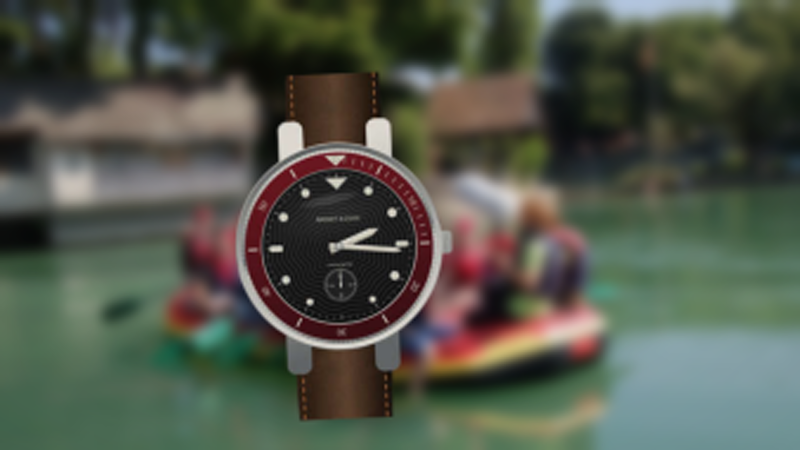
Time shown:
{"hour": 2, "minute": 16}
